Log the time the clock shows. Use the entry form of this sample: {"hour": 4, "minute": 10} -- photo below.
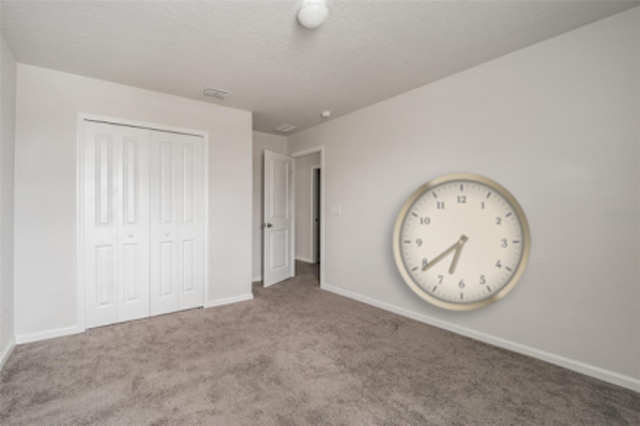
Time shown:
{"hour": 6, "minute": 39}
